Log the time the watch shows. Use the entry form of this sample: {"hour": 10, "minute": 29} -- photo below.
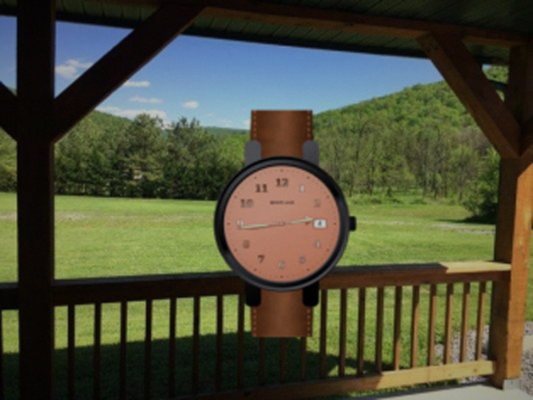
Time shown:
{"hour": 2, "minute": 44}
